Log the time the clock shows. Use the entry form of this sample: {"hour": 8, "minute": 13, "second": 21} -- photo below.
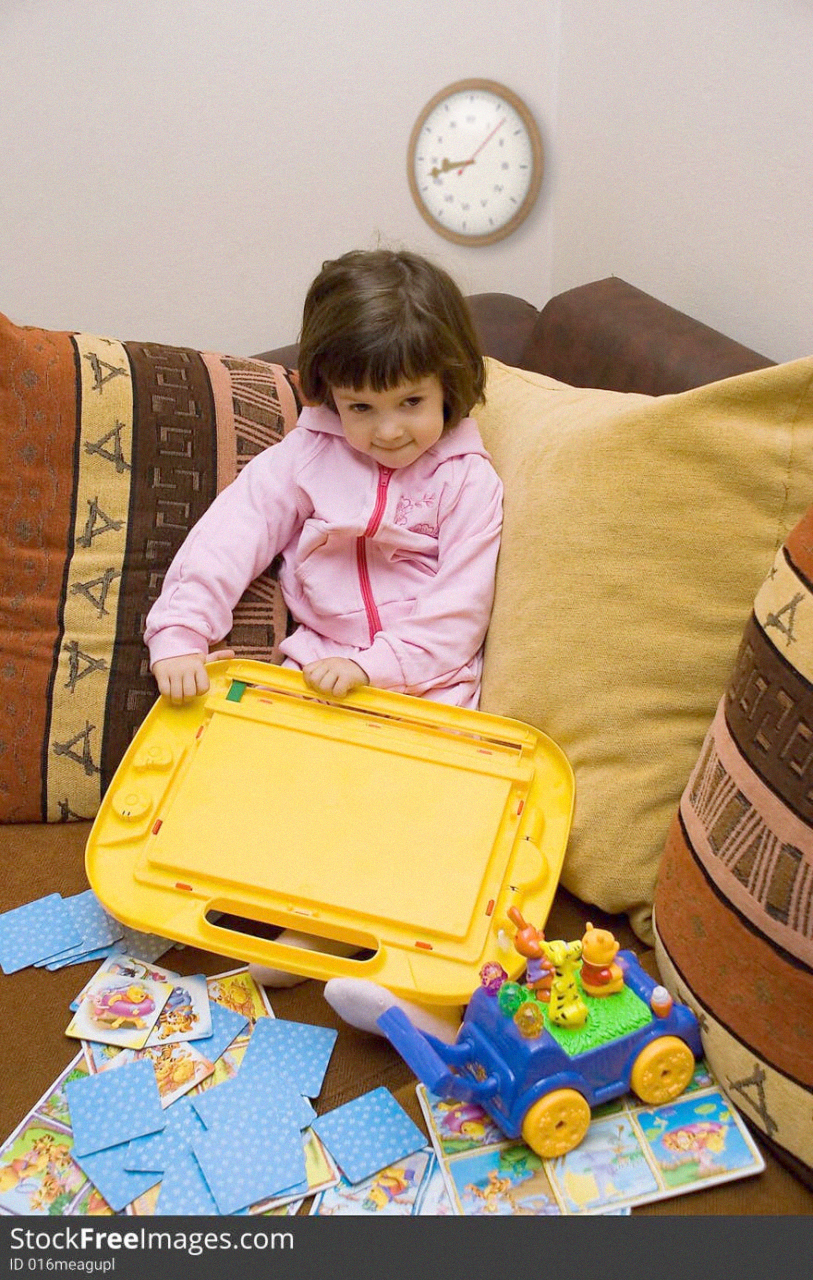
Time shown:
{"hour": 8, "minute": 42, "second": 7}
